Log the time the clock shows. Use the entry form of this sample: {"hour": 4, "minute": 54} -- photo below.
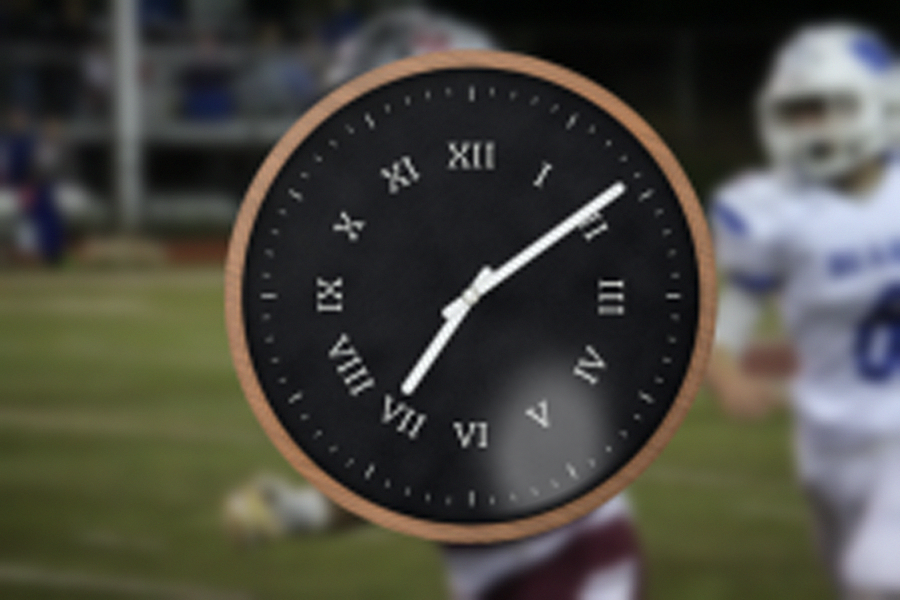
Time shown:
{"hour": 7, "minute": 9}
